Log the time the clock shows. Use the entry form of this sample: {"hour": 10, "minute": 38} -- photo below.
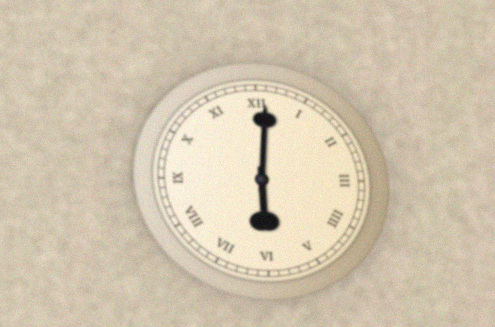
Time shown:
{"hour": 6, "minute": 1}
